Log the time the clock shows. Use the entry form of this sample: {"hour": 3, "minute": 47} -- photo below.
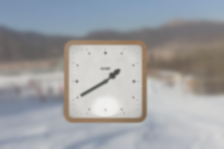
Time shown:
{"hour": 1, "minute": 40}
